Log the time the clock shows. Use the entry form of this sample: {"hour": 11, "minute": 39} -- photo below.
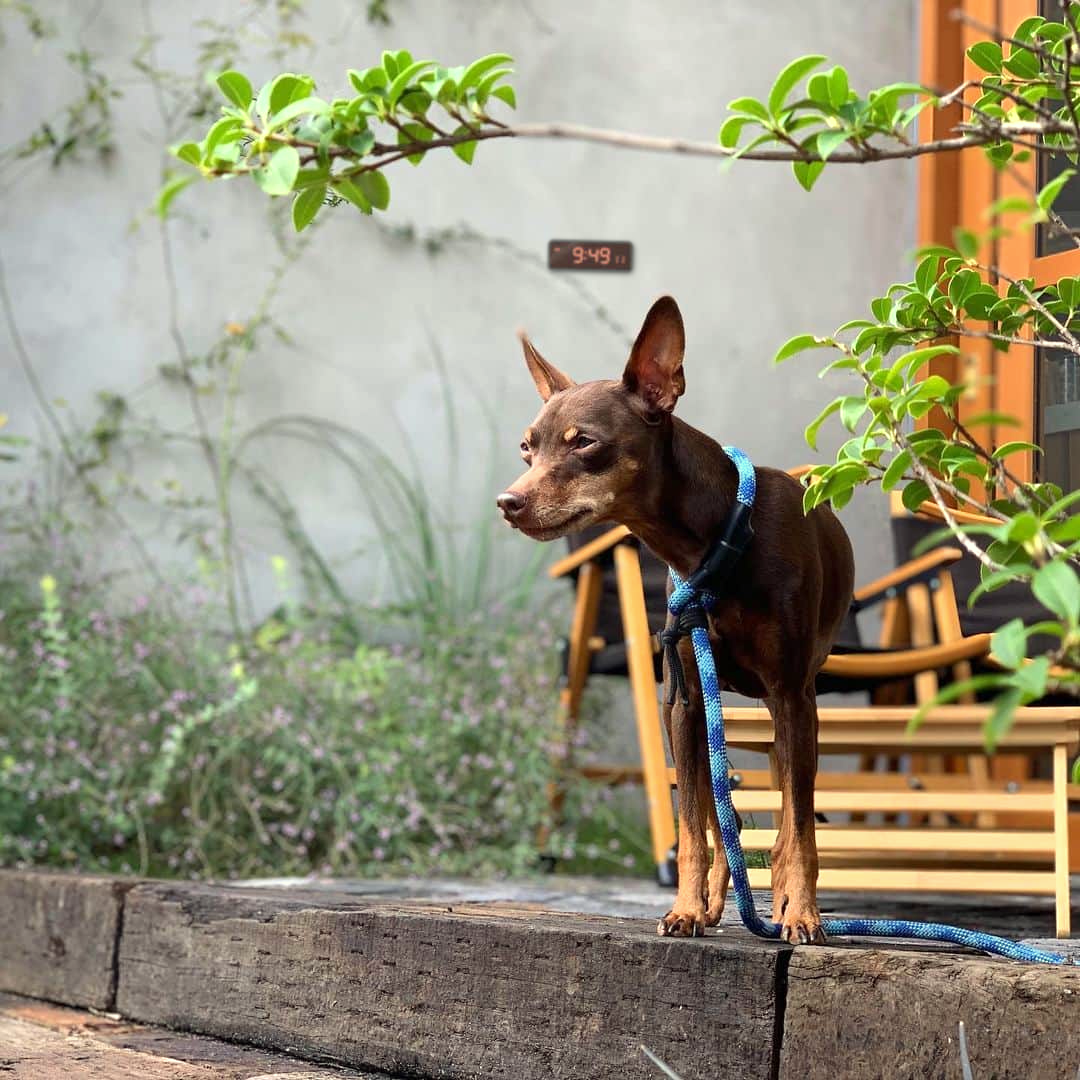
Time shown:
{"hour": 9, "minute": 49}
